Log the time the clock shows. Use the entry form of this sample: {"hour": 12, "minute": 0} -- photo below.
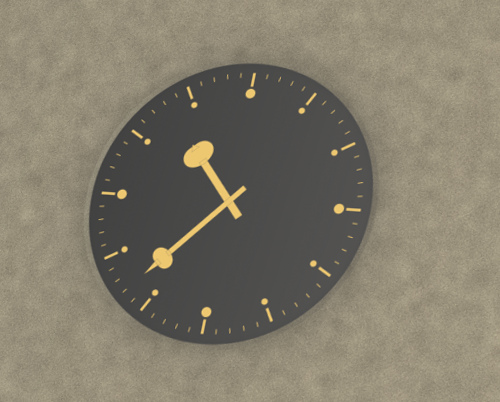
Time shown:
{"hour": 10, "minute": 37}
